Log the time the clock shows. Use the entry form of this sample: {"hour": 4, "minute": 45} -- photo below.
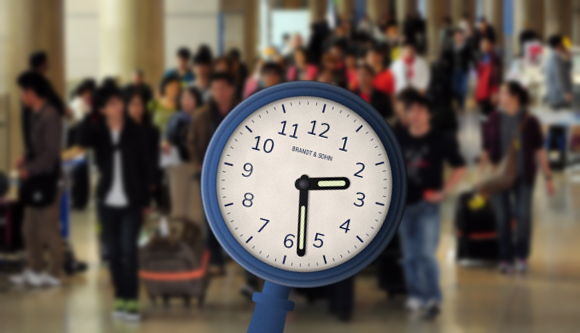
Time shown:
{"hour": 2, "minute": 28}
